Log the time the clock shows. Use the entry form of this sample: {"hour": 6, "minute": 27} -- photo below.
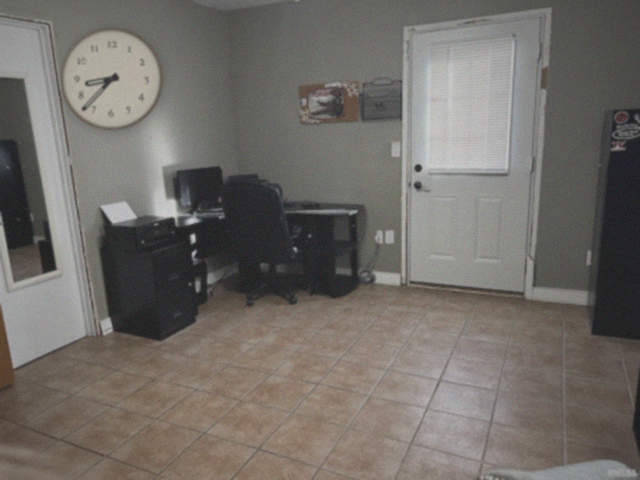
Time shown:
{"hour": 8, "minute": 37}
